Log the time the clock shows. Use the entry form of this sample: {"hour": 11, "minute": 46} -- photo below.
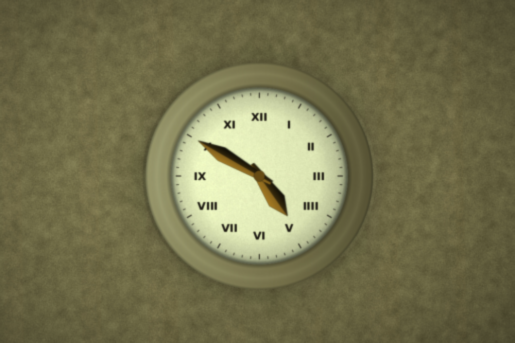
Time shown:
{"hour": 4, "minute": 50}
